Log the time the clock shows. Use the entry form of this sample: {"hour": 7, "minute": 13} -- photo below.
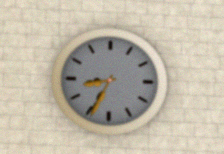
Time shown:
{"hour": 8, "minute": 34}
